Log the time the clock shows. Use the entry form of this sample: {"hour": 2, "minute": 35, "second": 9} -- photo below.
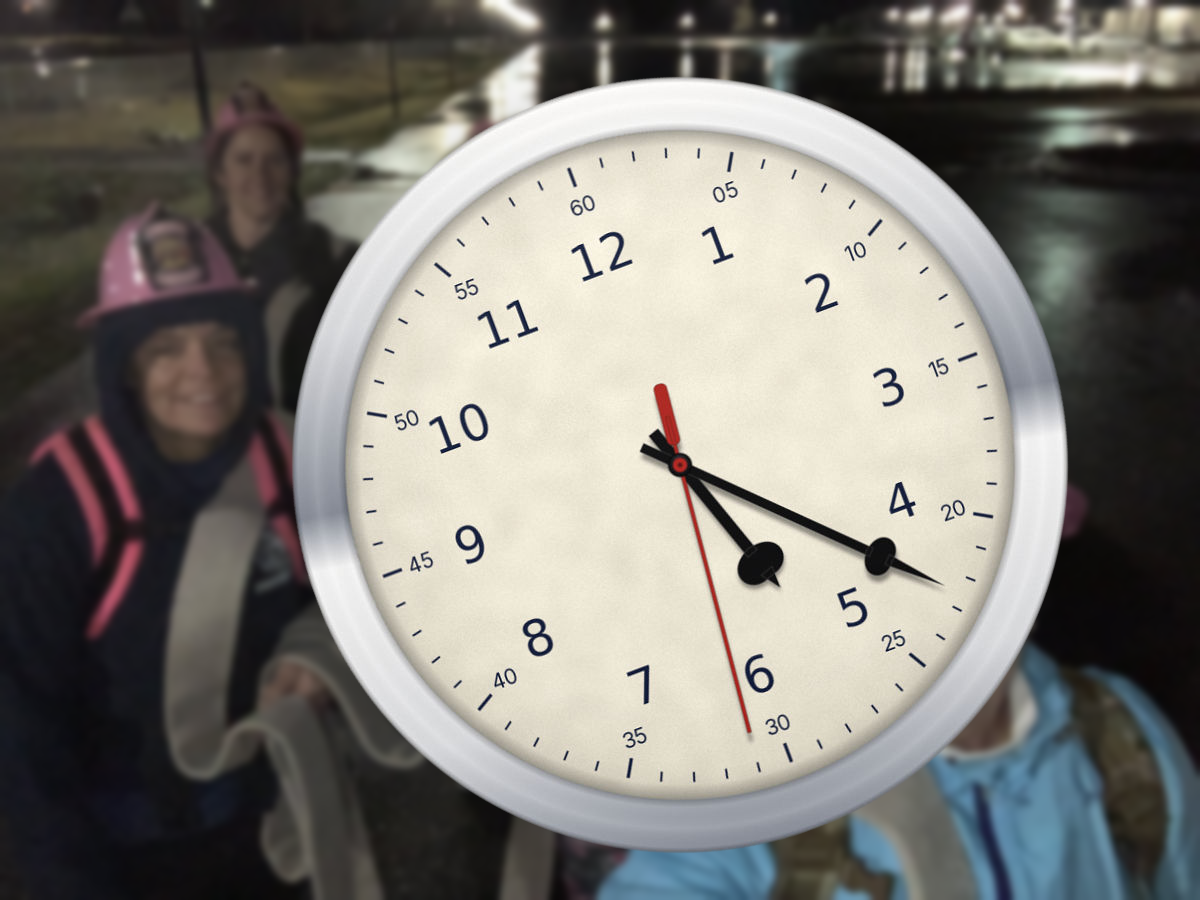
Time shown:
{"hour": 5, "minute": 22, "second": 31}
